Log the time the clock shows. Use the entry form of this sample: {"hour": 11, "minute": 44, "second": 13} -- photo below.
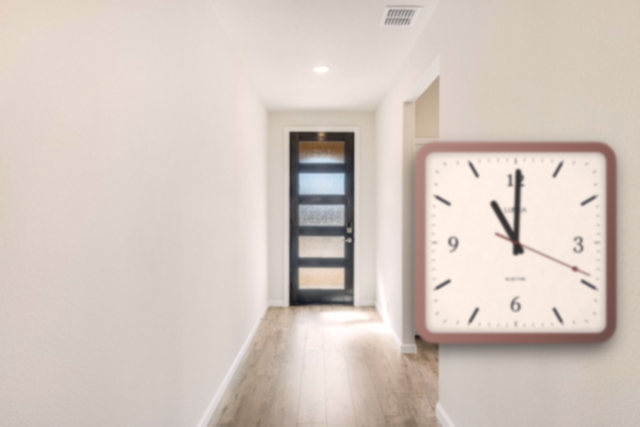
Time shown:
{"hour": 11, "minute": 0, "second": 19}
